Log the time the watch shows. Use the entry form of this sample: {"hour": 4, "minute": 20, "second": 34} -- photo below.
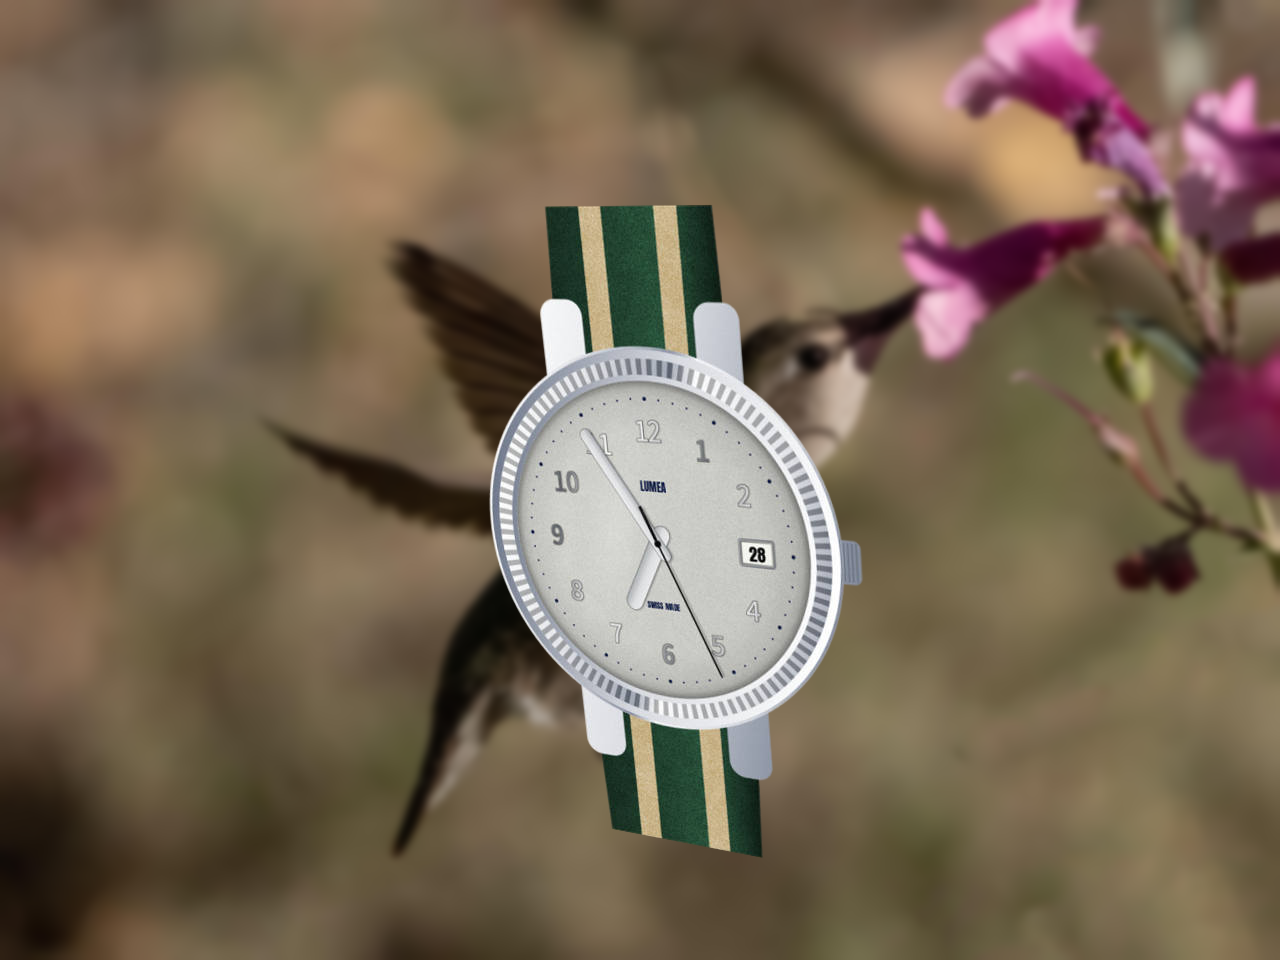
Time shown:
{"hour": 6, "minute": 54, "second": 26}
